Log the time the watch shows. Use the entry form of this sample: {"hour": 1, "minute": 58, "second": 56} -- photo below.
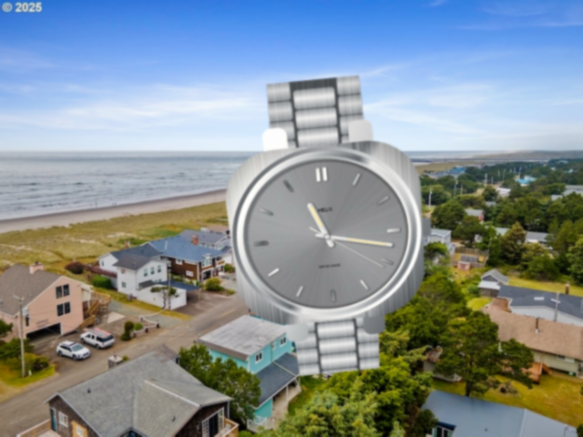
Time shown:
{"hour": 11, "minute": 17, "second": 21}
